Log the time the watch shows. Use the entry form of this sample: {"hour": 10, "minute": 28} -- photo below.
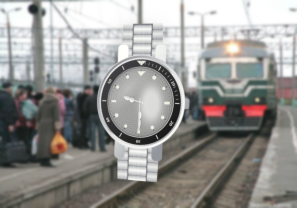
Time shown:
{"hour": 9, "minute": 30}
